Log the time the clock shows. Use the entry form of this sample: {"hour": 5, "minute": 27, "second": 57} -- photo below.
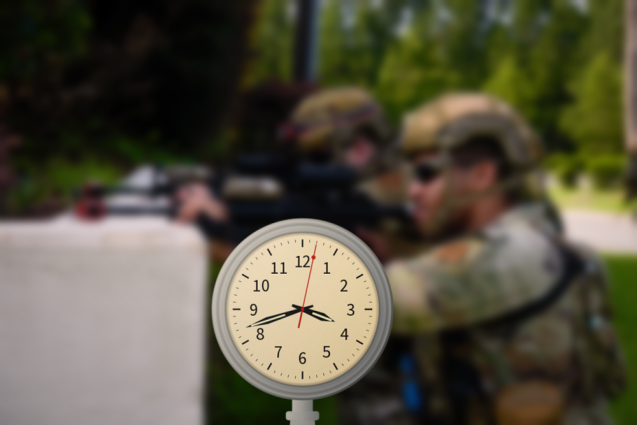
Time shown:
{"hour": 3, "minute": 42, "second": 2}
